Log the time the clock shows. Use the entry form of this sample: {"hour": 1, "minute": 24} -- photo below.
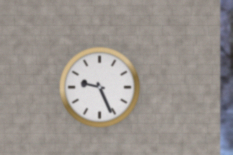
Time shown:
{"hour": 9, "minute": 26}
